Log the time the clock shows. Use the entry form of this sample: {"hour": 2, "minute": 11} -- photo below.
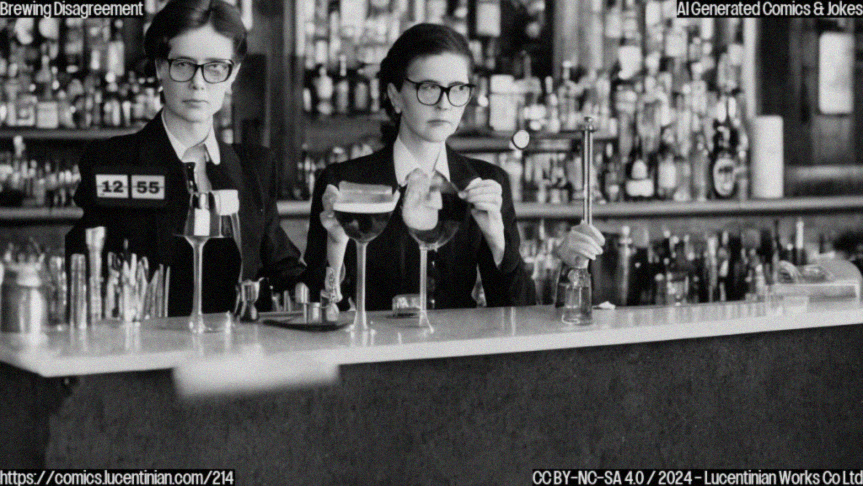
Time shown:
{"hour": 12, "minute": 55}
